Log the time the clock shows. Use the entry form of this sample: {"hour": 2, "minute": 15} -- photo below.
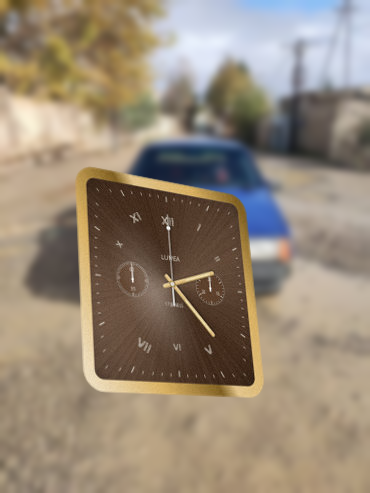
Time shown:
{"hour": 2, "minute": 23}
